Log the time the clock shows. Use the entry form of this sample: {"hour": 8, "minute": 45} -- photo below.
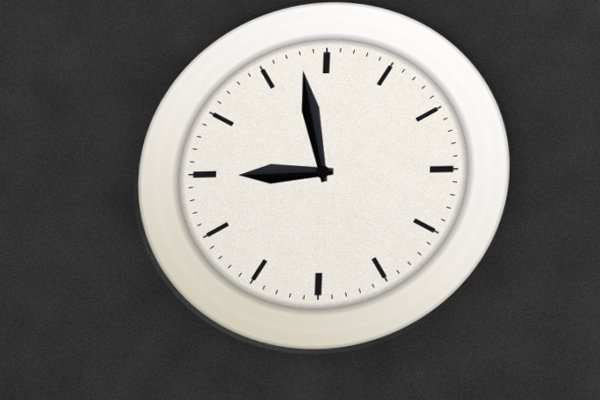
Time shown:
{"hour": 8, "minute": 58}
